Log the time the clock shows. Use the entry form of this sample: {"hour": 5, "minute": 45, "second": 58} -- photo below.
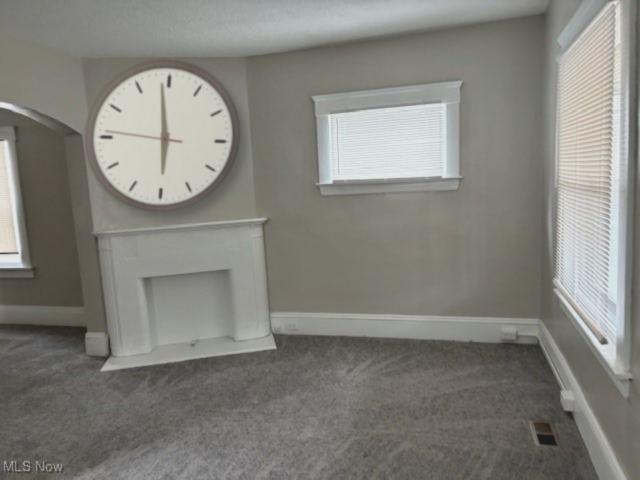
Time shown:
{"hour": 5, "minute": 58, "second": 46}
